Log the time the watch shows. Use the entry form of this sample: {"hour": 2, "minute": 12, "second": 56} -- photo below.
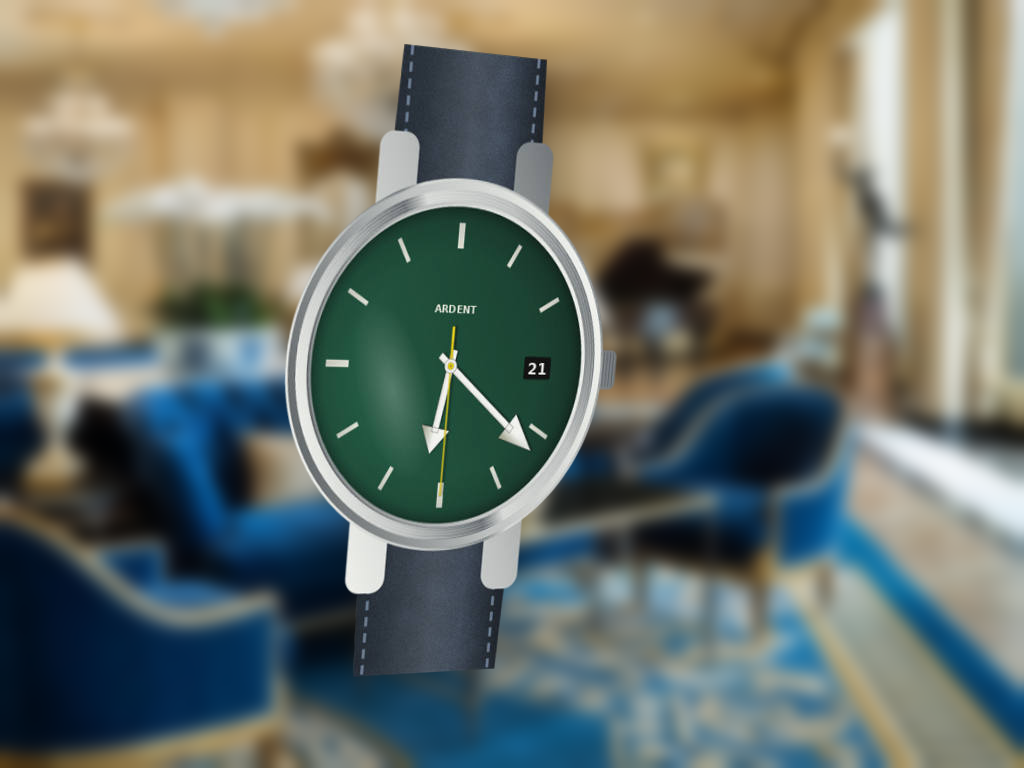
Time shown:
{"hour": 6, "minute": 21, "second": 30}
